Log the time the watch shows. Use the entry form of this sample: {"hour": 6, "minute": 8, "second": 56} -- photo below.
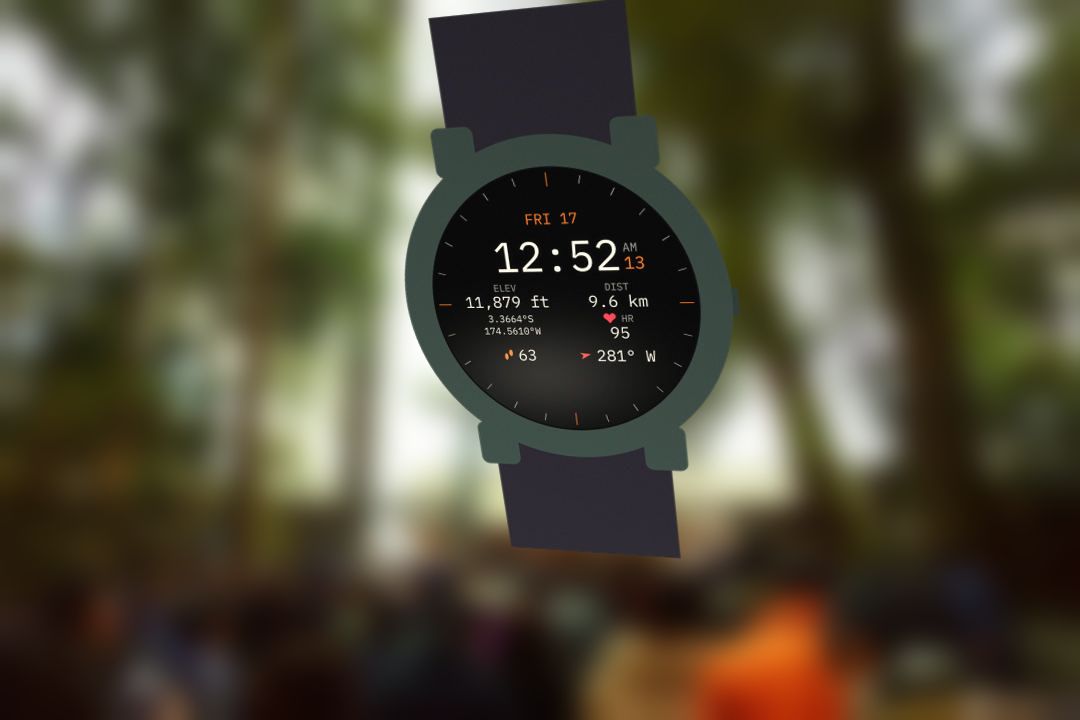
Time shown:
{"hour": 12, "minute": 52, "second": 13}
